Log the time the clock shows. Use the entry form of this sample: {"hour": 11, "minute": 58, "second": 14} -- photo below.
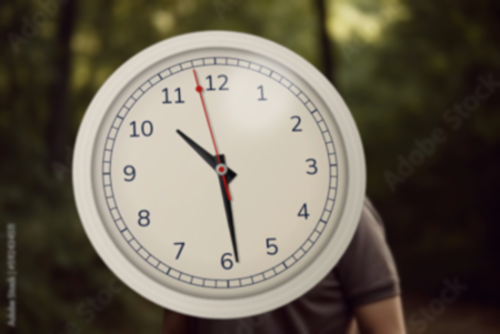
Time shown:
{"hour": 10, "minute": 28, "second": 58}
